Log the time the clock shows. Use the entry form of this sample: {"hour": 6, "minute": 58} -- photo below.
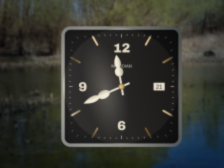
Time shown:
{"hour": 11, "minute": 41}
